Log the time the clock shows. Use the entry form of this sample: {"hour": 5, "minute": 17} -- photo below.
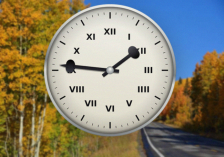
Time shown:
{"hour": 1, "minute": 46}
